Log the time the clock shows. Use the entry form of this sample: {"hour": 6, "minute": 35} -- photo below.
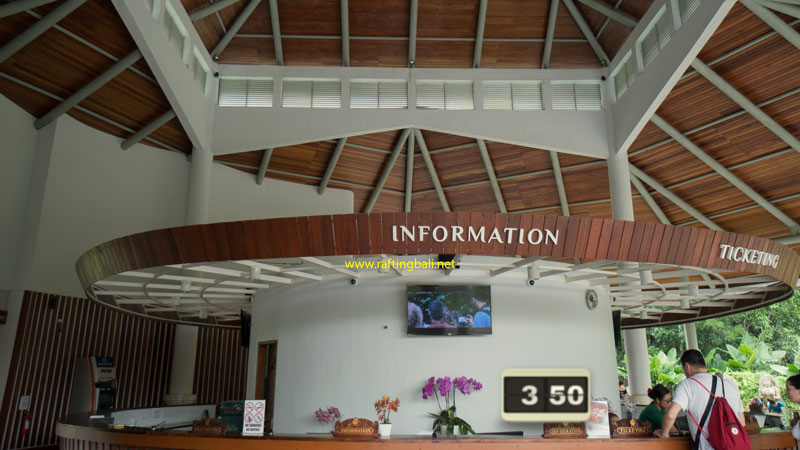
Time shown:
{"hour": 3, "minute": 50}
